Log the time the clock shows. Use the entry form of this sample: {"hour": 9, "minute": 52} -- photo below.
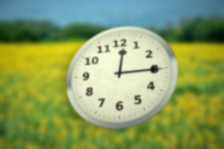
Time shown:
{"hour": 12, "minute": 15}
